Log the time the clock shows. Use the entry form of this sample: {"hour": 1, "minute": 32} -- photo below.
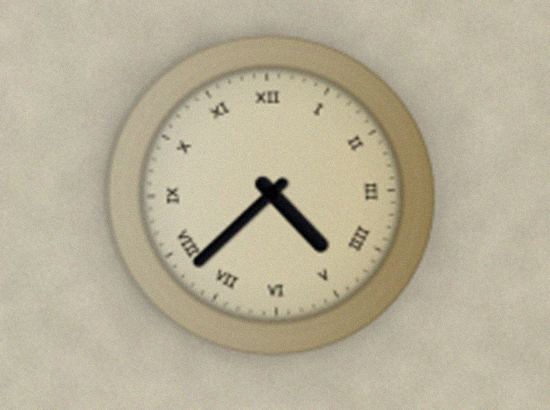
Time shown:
{"hour": 4, "minute": 38}
